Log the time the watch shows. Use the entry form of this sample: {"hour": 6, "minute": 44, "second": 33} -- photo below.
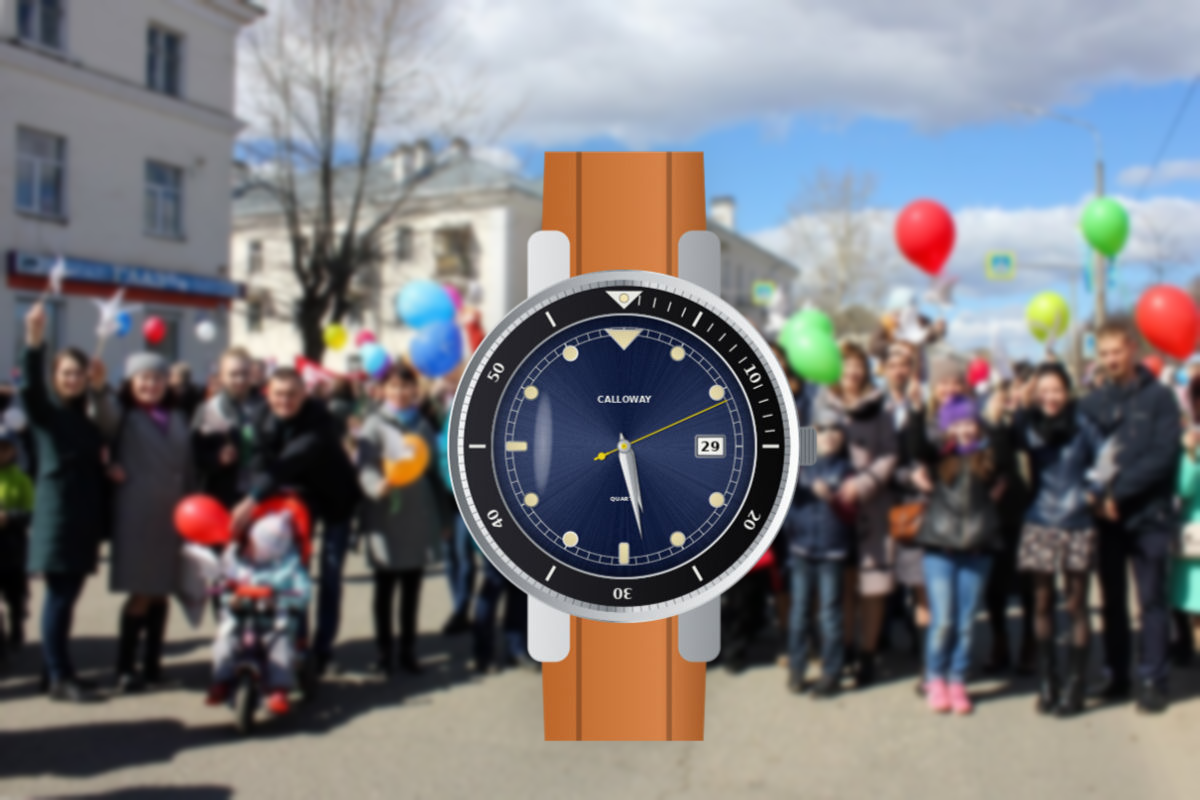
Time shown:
{"hour": 5, "minute": 28, "second": 11}
